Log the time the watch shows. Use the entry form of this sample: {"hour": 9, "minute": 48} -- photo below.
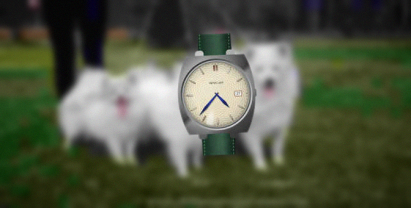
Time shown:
{"hour": 4, "minute": 37}
